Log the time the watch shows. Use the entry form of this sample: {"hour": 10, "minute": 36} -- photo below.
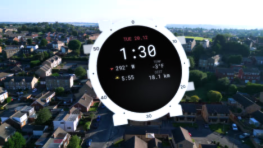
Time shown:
{"hour": 1, "minute": 30}
